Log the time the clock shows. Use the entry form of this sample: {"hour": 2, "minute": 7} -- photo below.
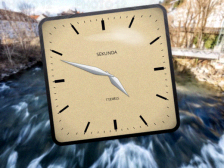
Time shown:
{"hour": 4, "minute": 49}
